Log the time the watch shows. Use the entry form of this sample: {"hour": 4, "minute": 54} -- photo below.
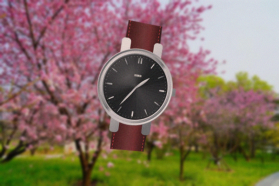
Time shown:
{"hour": 1, "minute": 36}
